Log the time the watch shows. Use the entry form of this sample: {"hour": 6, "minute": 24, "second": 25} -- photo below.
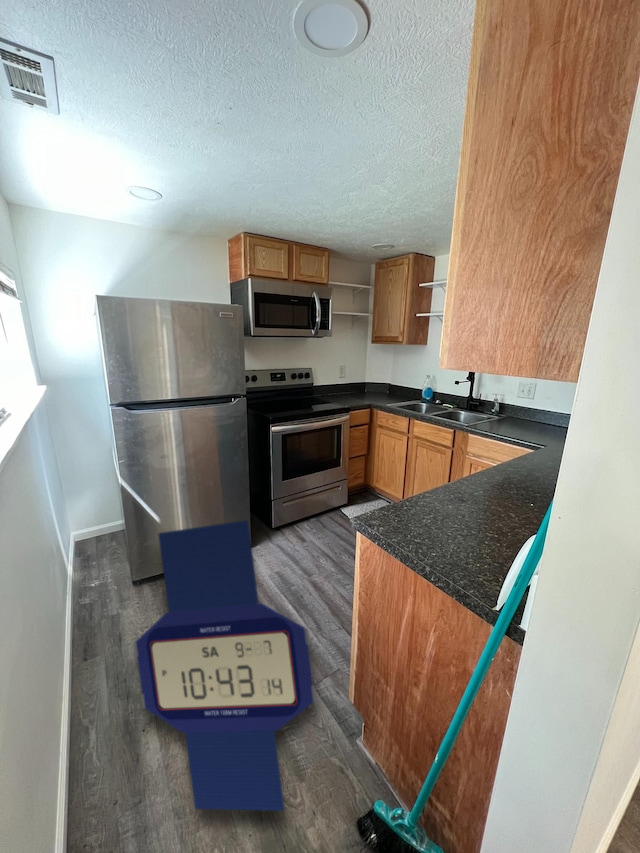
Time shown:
{"hour": 10, "minute": 43, "second": 14}
